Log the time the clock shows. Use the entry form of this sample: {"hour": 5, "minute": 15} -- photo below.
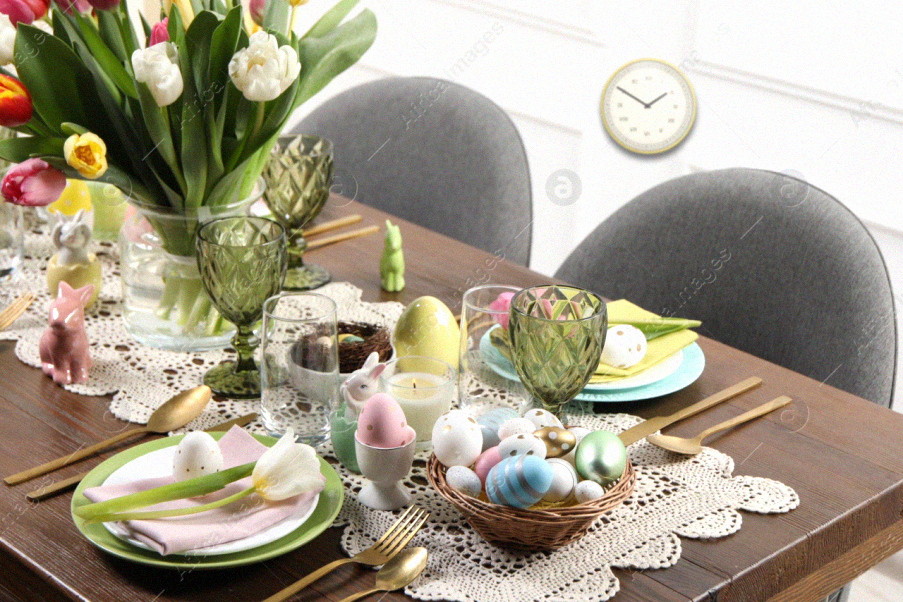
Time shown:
{"hour": 1, "minute": 50}
